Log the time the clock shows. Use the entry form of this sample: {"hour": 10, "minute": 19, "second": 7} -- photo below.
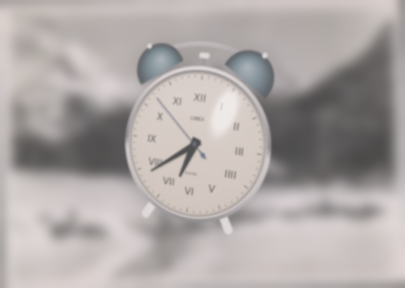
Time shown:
{"hour": 6, "minute": 38, "second": 52}
